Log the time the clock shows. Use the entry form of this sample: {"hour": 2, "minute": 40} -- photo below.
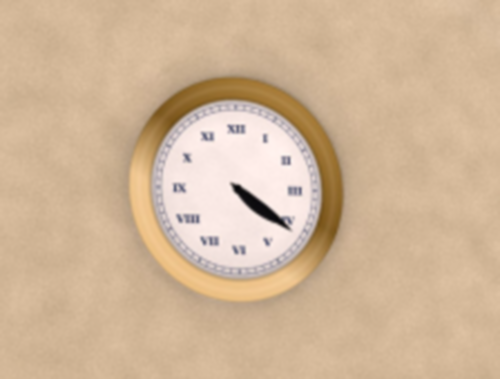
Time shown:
{"hour": 4, "minute": 21}
